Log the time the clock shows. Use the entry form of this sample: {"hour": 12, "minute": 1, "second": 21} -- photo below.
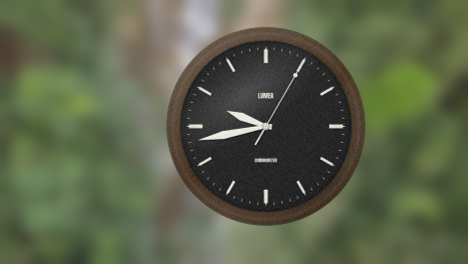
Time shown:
{"hour": 9, "minute": 43, "second": 5}
